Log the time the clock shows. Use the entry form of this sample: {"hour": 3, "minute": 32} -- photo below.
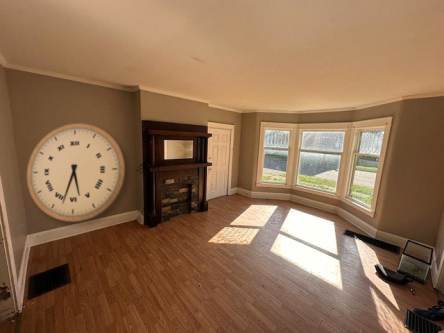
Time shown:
{"hour": 5, "minute": 33}
